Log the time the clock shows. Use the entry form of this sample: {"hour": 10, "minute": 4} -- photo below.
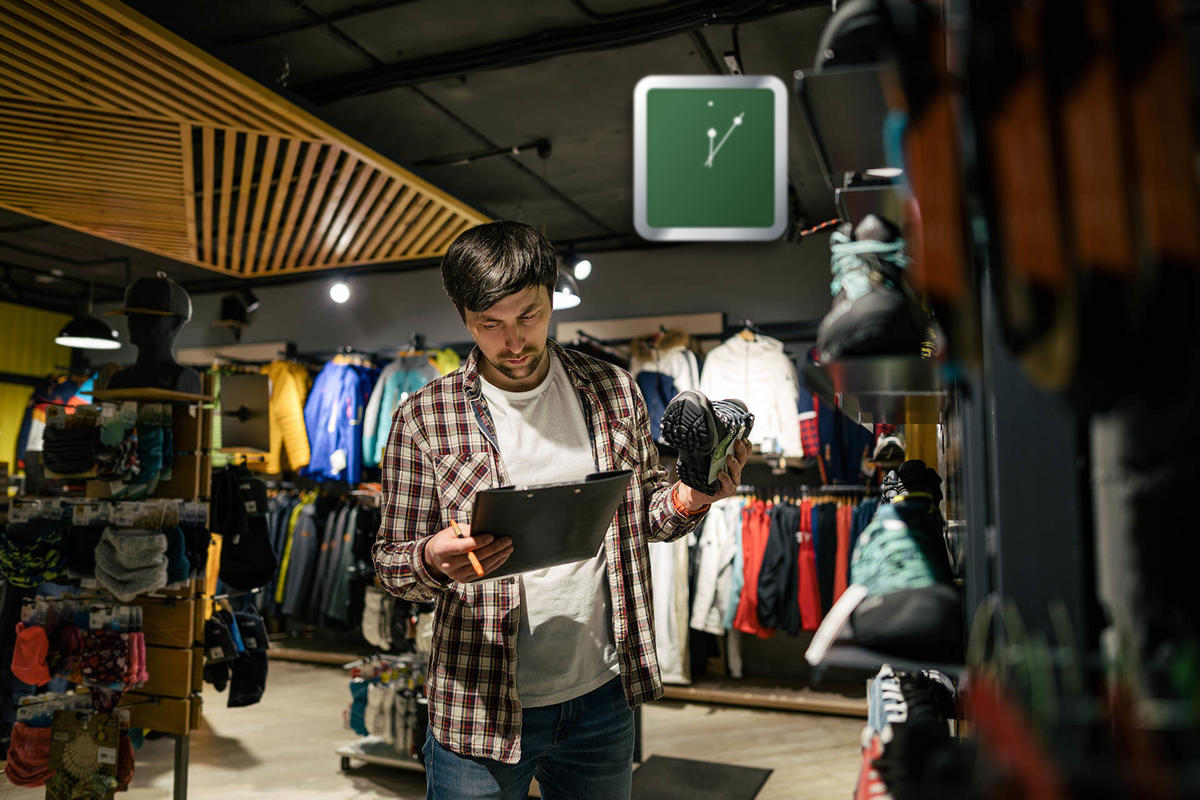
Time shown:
{"hour": 12, "minute": 6}
